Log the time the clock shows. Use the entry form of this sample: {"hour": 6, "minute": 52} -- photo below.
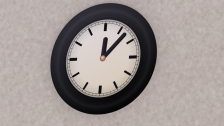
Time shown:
{"hour": 12, "minute": 7}
